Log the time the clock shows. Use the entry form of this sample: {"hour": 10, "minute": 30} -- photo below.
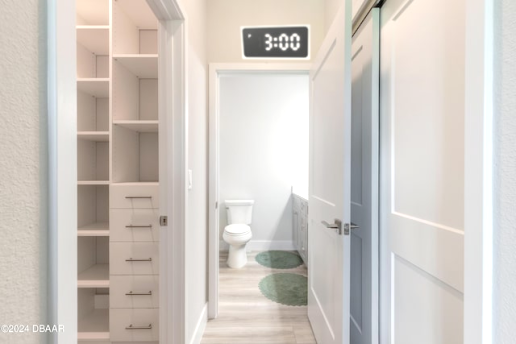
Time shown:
{"hour": 3, "minute": 0}
